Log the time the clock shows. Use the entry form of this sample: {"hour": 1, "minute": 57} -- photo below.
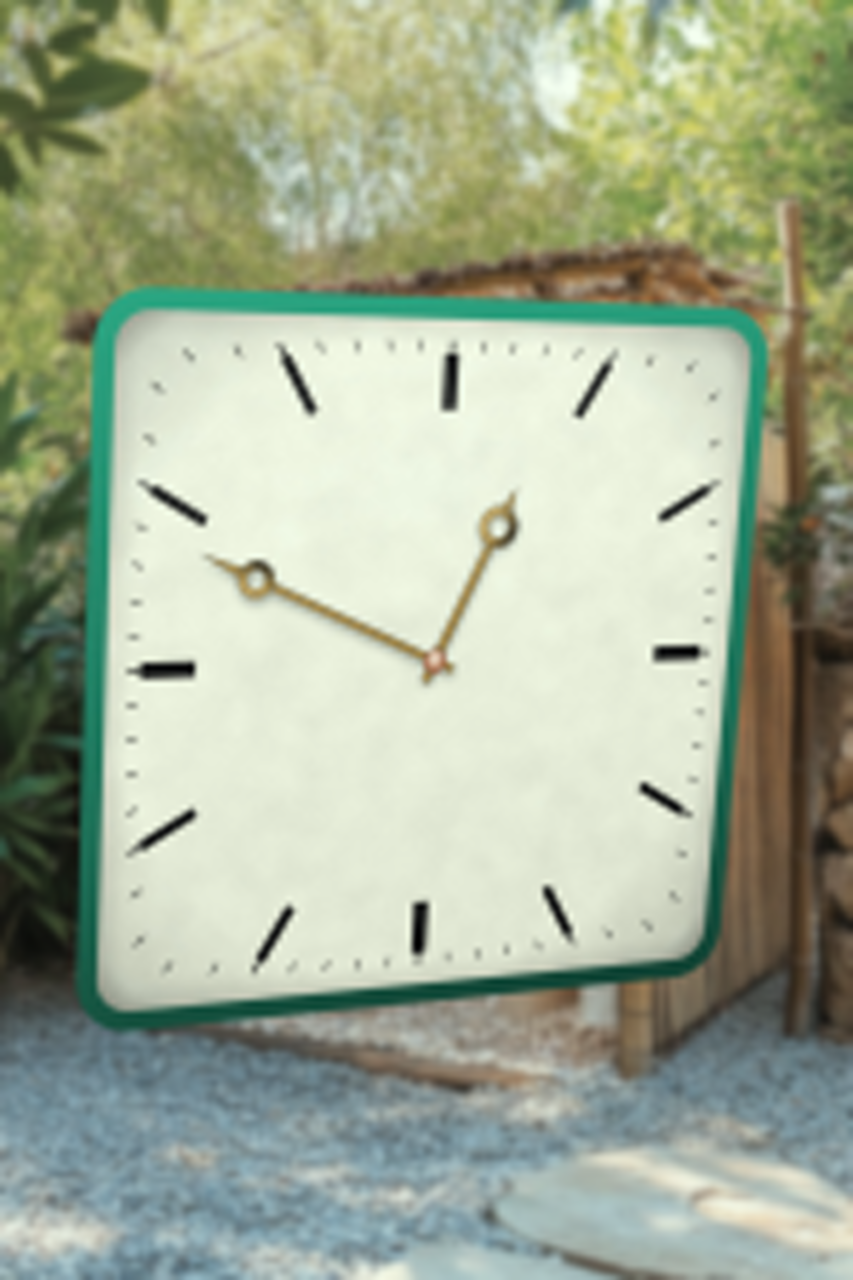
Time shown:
{"hour": 12, "minute": 49}
